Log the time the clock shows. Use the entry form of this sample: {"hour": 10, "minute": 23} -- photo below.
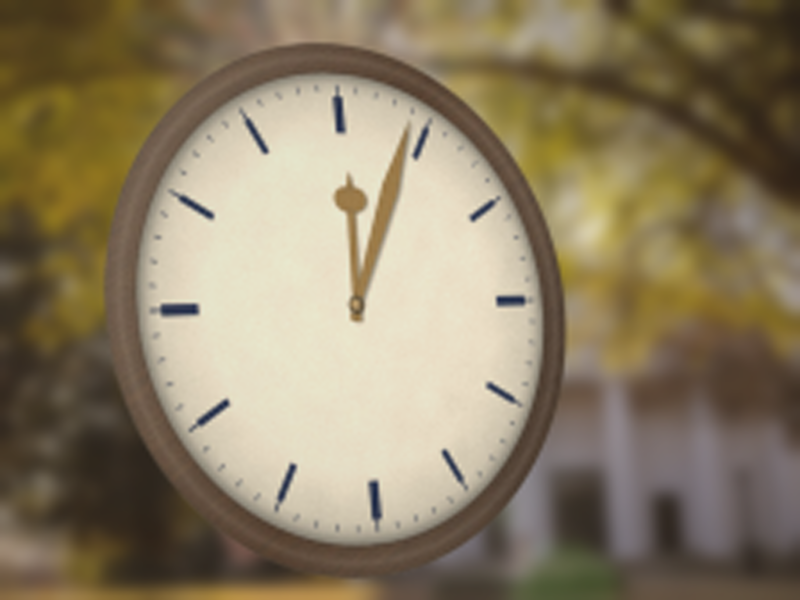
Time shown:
{"hour": 12, "minute": 4}
